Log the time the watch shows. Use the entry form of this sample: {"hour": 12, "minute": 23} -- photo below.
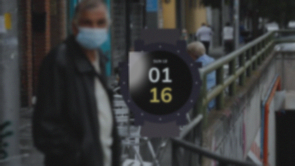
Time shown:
{"hour": 1, "minute": 16}
